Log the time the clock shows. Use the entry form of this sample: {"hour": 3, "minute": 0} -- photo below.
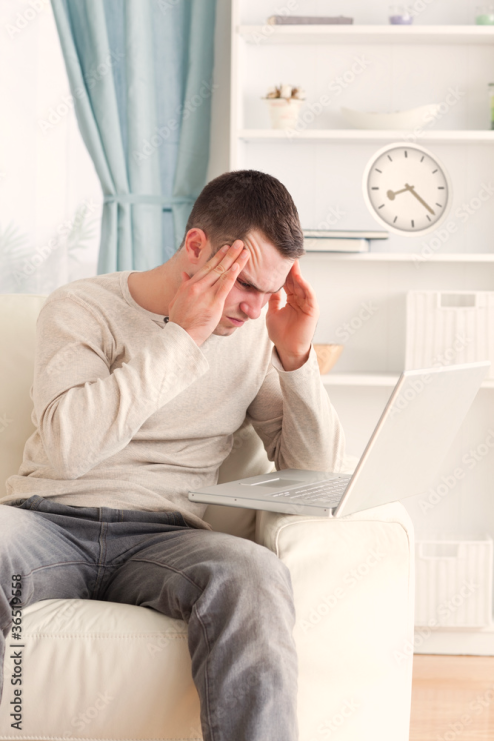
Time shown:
{"hour": 8, "minute": 23}
